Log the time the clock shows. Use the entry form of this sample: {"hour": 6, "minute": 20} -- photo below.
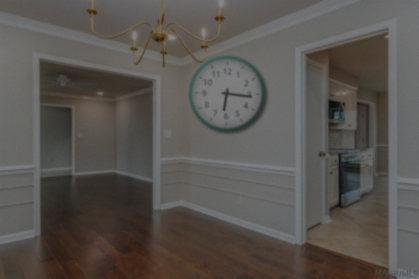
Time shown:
{"hour": 6, "minute": 16}
